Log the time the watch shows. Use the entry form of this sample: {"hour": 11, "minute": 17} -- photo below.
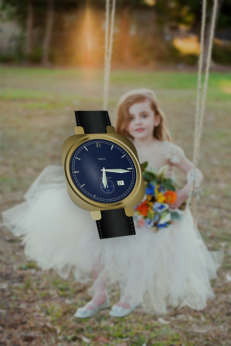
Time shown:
{"hour": 6, "minute": 16}
